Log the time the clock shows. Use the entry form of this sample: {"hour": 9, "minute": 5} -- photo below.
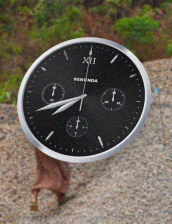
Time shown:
{"hour": 7, "minute": 41}
